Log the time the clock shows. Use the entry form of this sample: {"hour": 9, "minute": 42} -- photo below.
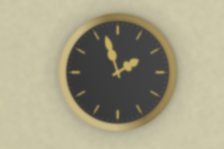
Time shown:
{"hour": 1, "minute": 57}
